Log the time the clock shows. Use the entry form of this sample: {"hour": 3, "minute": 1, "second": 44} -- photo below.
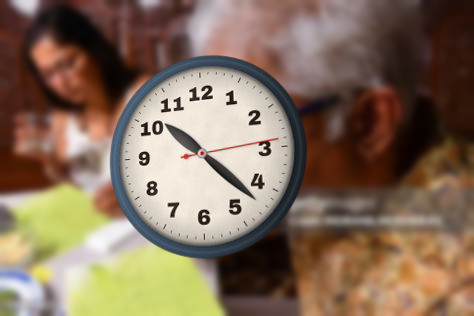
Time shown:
{"hour": 10, "minute": 22, "second": 14}
